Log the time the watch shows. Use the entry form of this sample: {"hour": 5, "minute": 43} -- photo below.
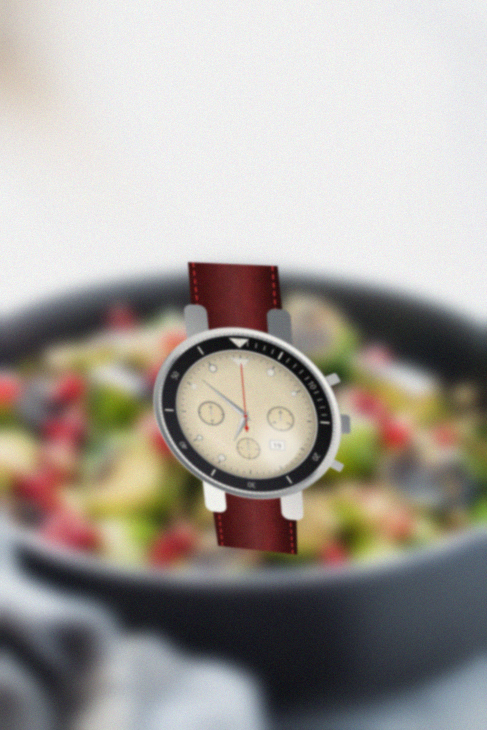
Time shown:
{"hour": 6, "minute": 52}
